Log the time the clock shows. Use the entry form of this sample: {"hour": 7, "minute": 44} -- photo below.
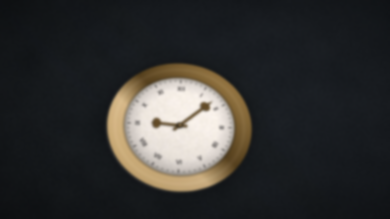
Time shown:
{"hour": 9, "minute": 8}
